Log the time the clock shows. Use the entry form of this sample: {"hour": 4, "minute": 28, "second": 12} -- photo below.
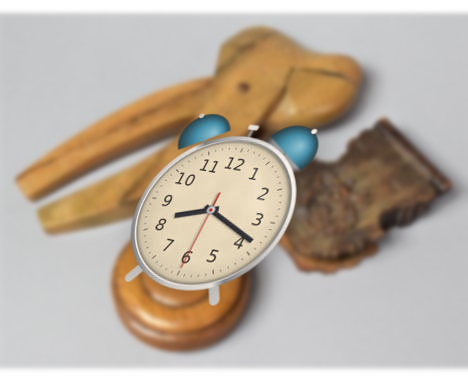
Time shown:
{"hour": 8, "minute": 18, "second": 30}
